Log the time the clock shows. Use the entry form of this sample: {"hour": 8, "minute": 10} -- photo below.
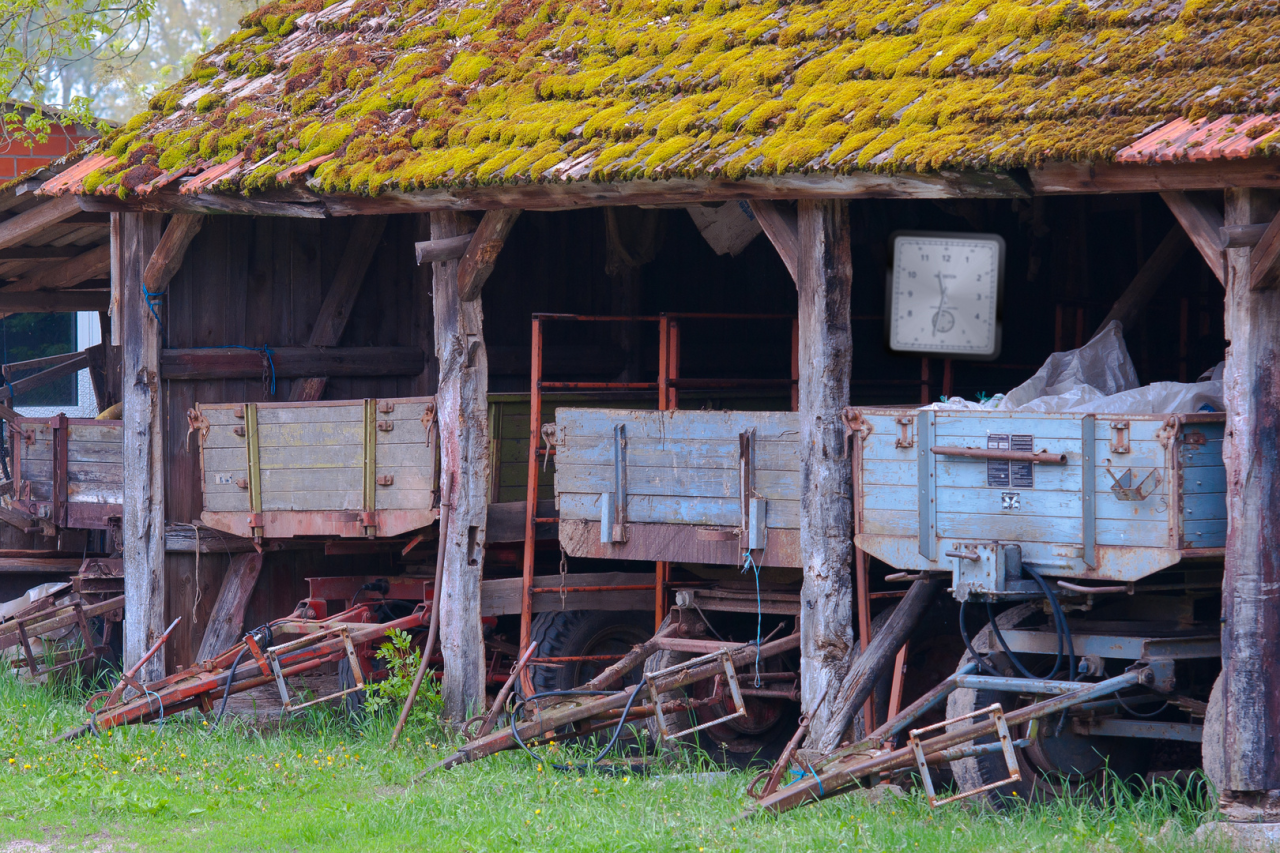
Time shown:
{"hour": 11, "minute": 32}
